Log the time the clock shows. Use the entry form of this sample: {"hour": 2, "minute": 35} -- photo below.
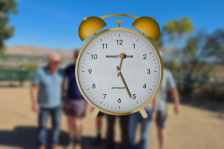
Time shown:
{"hour": 12, "minute": 26}
